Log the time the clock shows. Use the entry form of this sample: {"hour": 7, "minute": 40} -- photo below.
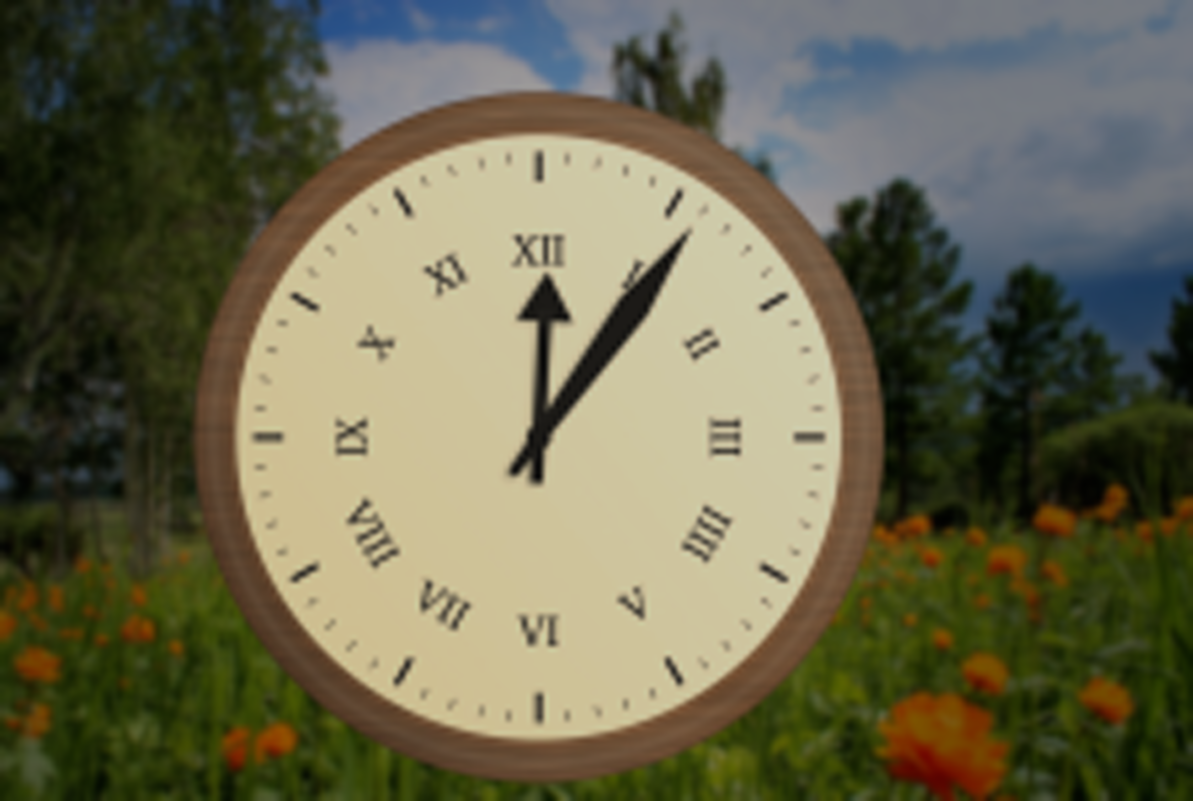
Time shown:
{"hour": 12, "minute": 6}
